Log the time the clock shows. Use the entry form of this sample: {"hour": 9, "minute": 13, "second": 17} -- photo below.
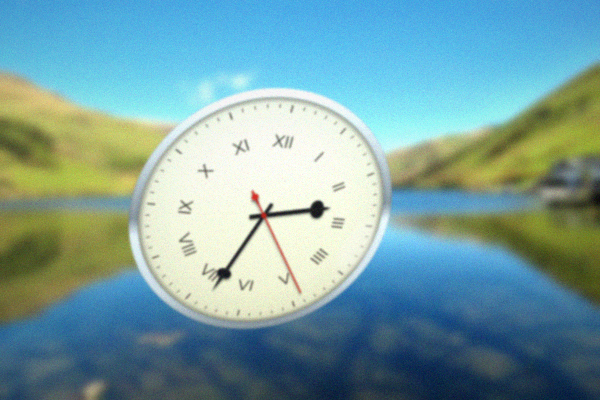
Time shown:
{"hour": 2, "minute": 33, "second": 24}
